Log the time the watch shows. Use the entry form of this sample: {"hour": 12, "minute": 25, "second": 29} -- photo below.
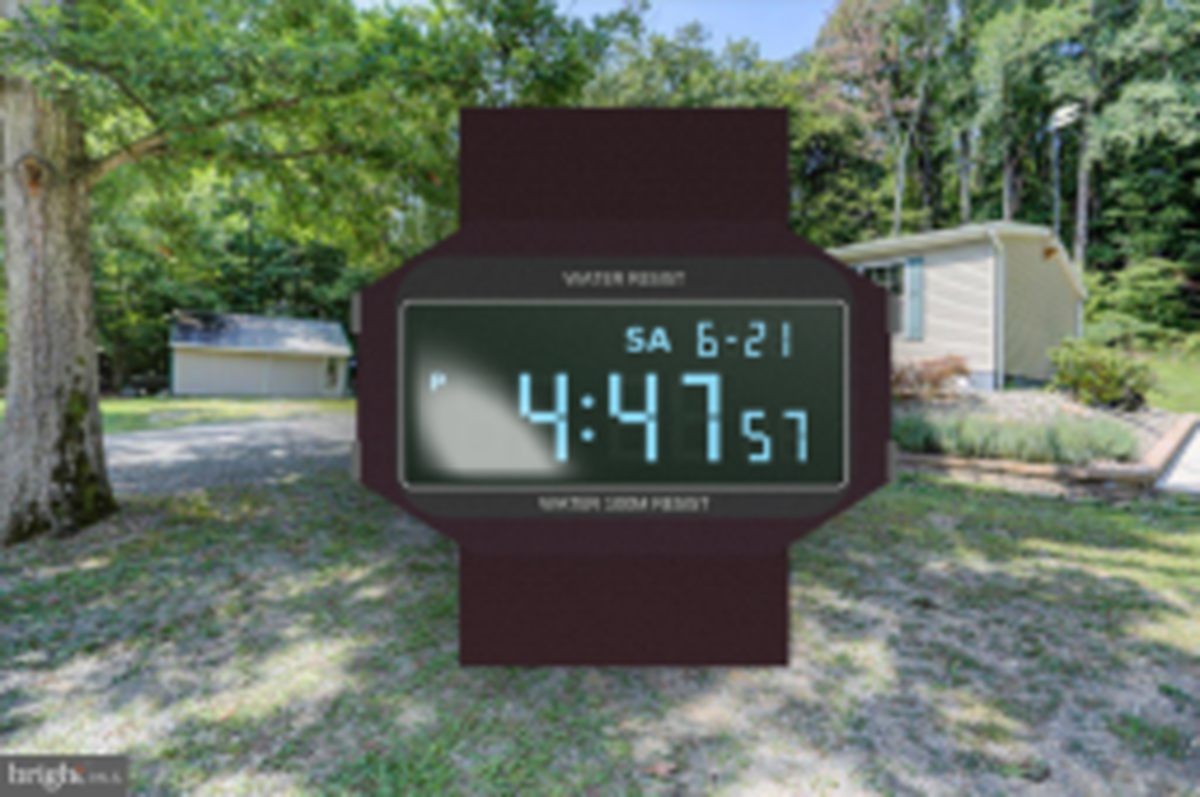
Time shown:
{"hour": 4, "minute": 47, "second": 57}
